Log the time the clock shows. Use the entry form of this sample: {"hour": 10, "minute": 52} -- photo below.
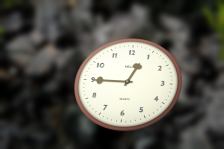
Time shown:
{"hour": 12, "minute": 45}
